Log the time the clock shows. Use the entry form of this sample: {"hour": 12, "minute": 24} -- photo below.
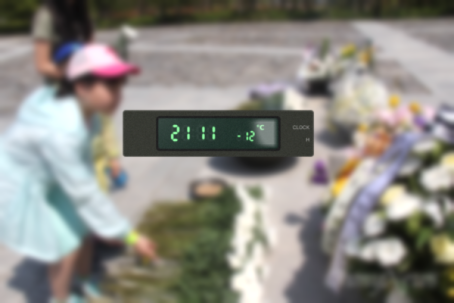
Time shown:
{"hour": 21, "minute": 11}
